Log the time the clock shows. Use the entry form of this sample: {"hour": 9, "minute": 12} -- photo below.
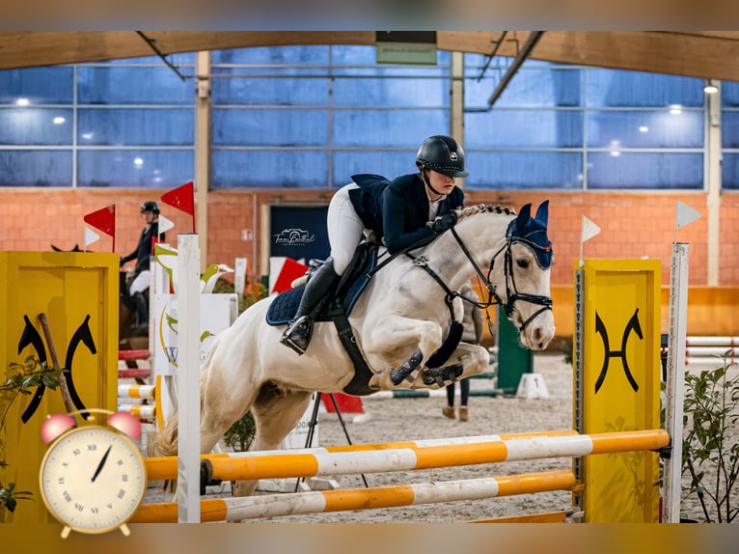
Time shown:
{"hour": 1, "minute": 5}
